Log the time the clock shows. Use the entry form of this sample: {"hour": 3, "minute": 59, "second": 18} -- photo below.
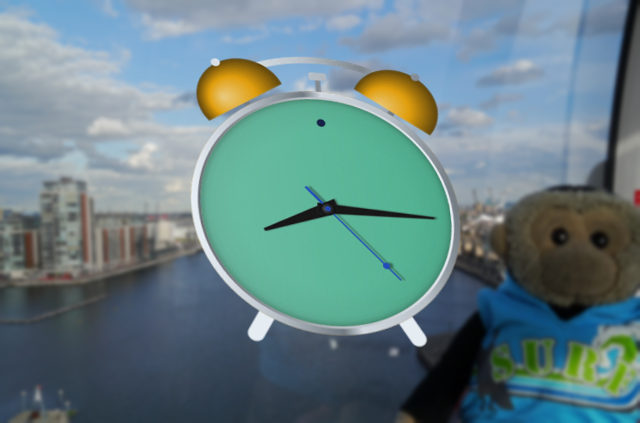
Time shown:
{"hour": 8, "minute": 15, "second": 23}
